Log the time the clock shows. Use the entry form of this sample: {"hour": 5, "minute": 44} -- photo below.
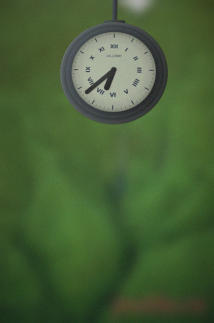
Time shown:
{"hour": 6, "minute": 38}
